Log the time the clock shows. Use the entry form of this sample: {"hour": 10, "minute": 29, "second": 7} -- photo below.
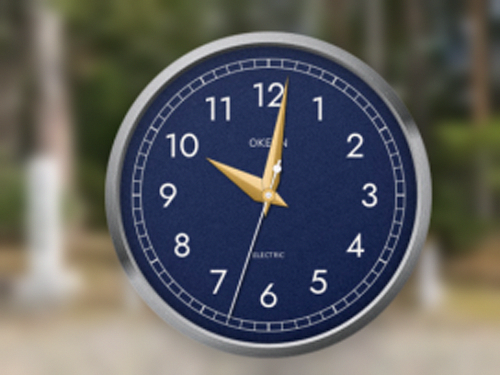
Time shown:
{"hour": 10, "minute": 1, "second": 33}
